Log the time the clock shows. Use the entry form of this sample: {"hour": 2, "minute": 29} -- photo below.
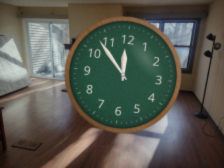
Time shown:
{"hour": 11, "minute": 53}
